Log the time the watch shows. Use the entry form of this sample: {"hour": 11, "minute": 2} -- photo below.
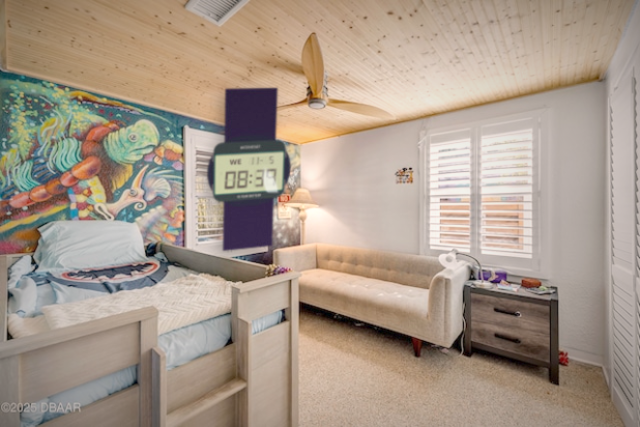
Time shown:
{"hour": 8, "minute": 39}
